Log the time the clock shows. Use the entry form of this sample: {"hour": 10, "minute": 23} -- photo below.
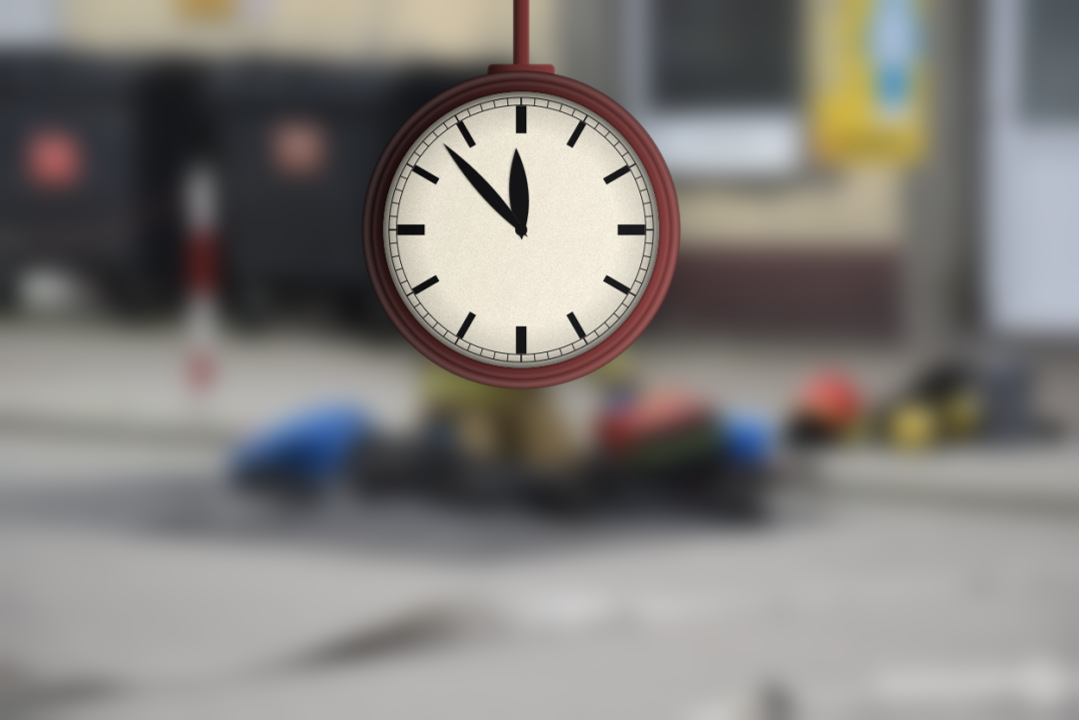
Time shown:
{"hour": 11, "minute": 53}
